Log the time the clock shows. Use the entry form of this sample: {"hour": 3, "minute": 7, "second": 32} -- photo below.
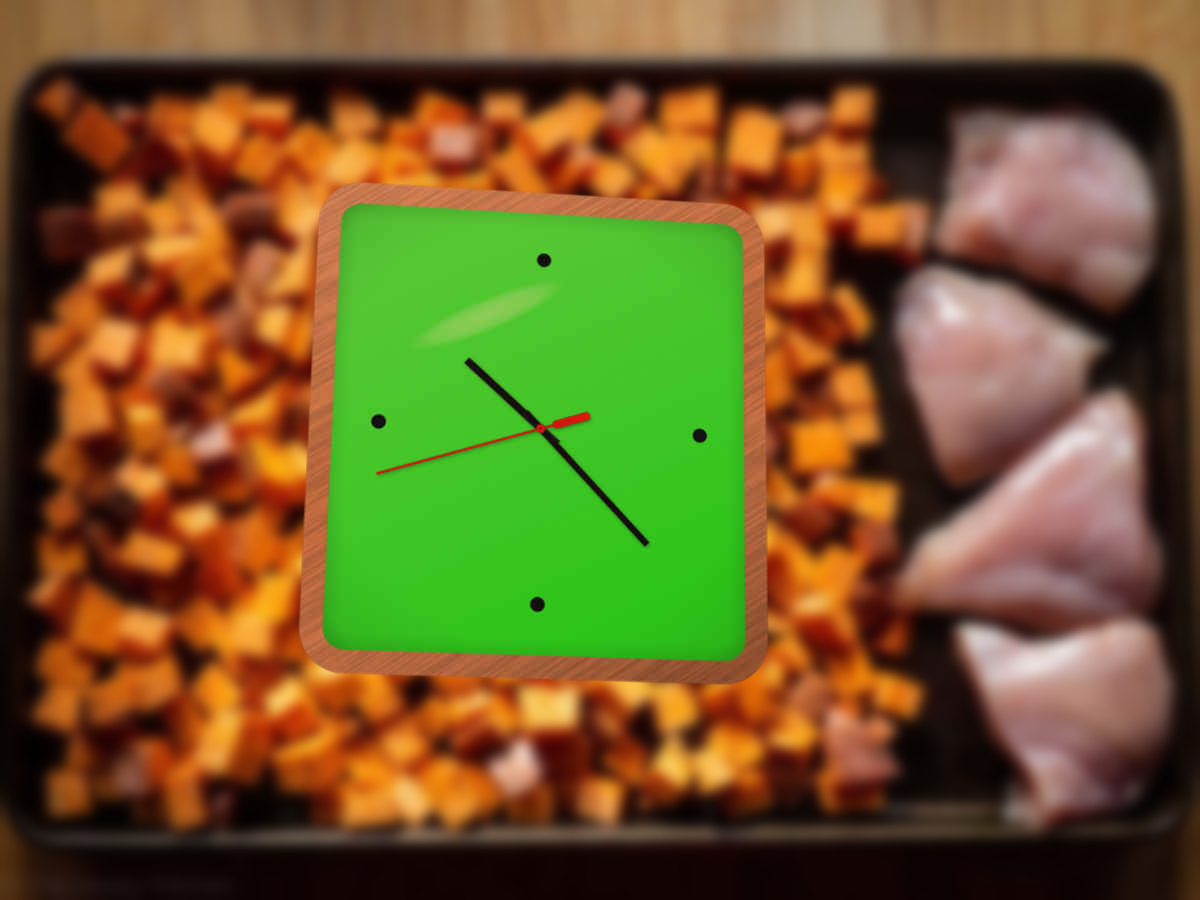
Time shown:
{"hour": 10, "minute": 22, "second": 42}
